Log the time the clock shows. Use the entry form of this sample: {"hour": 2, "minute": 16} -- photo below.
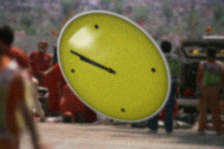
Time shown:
{"hour": 9, "minute": 50}
